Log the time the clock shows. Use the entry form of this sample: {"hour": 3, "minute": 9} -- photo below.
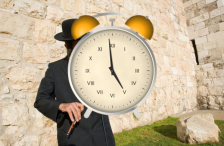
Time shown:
{"hour": 4, "minute": 59}
